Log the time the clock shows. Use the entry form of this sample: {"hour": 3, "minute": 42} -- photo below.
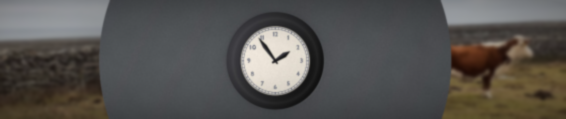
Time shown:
{"hour": 1, "minute": 54}
